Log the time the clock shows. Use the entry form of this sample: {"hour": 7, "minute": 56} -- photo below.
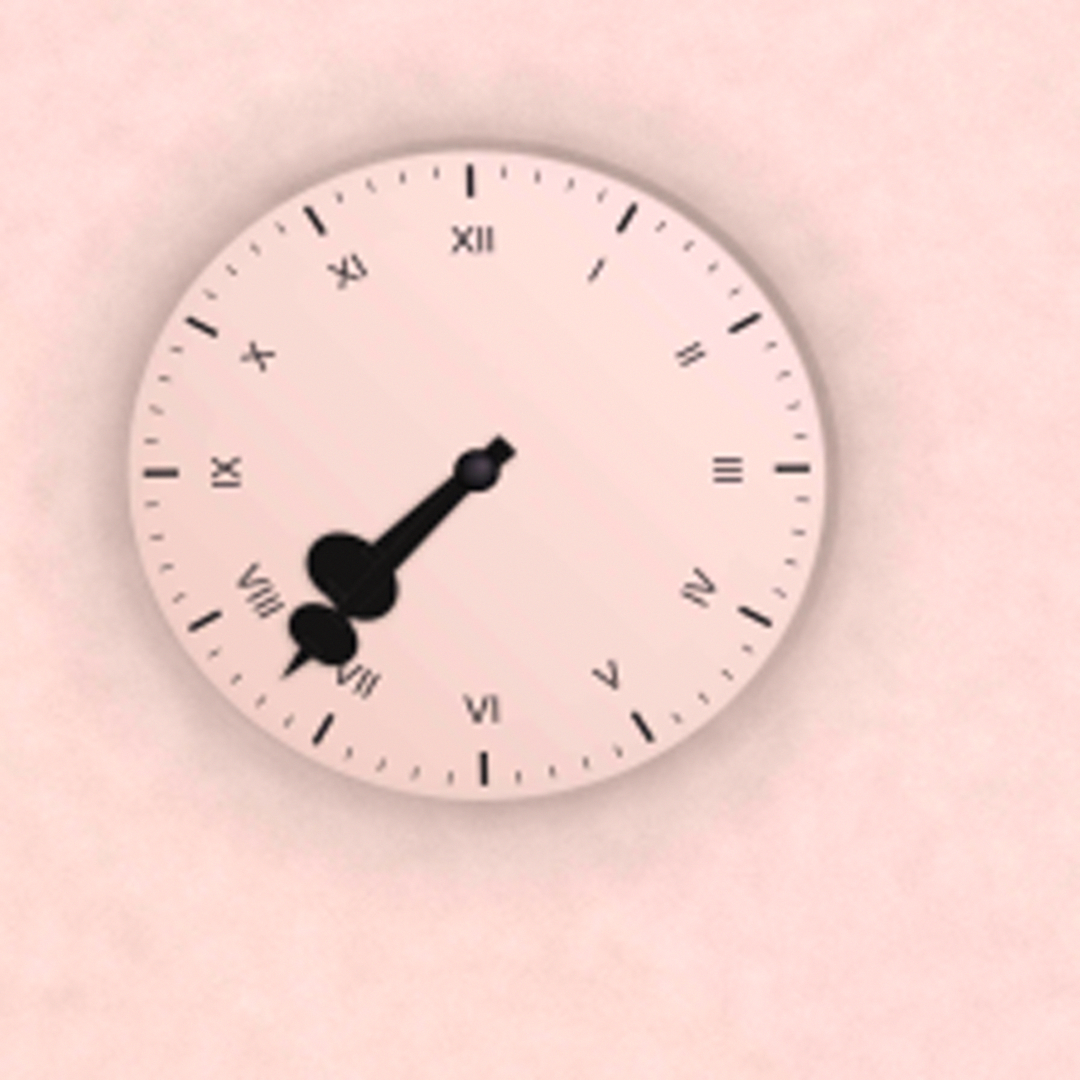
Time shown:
{"hour": 7, "minute": 37}
